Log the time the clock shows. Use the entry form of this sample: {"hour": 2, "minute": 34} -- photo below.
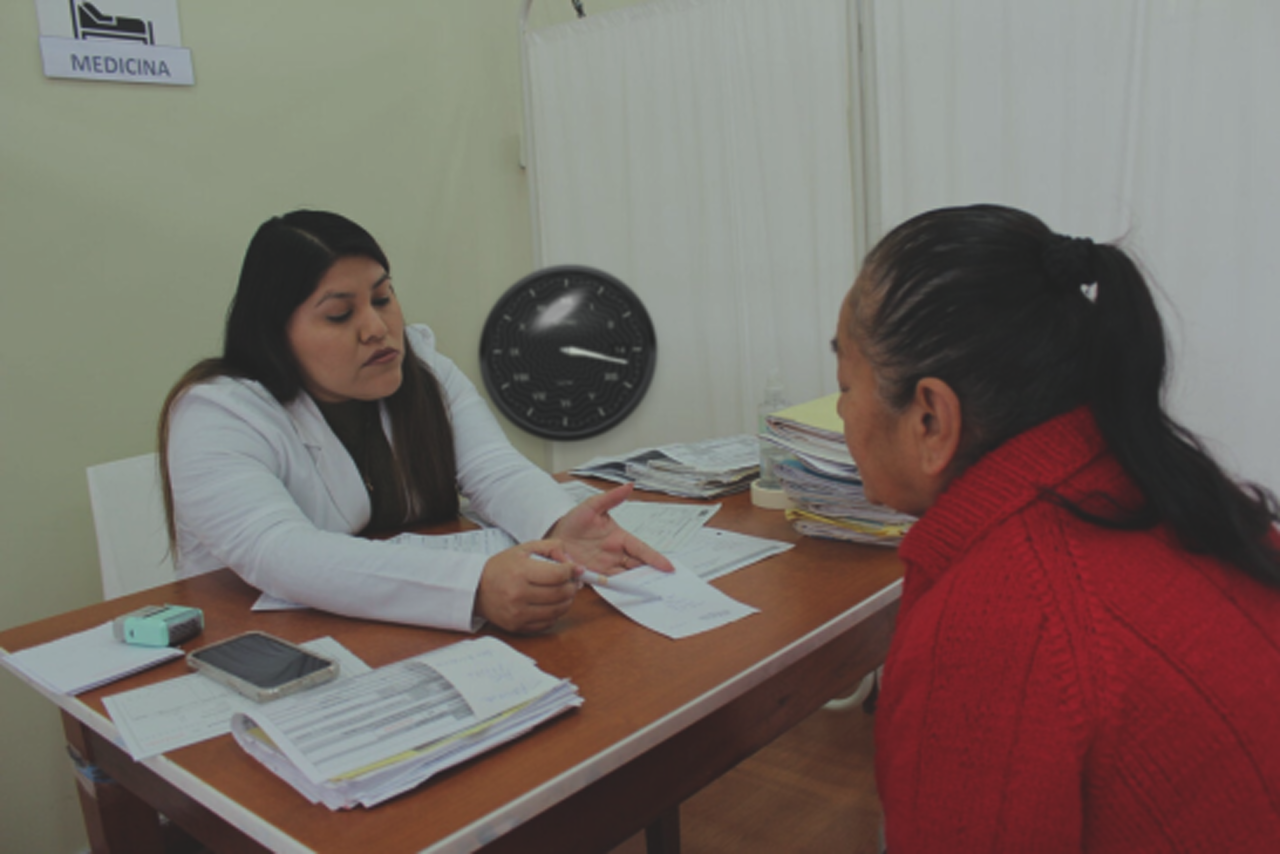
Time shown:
{"hour": 3, "minute": 17}
